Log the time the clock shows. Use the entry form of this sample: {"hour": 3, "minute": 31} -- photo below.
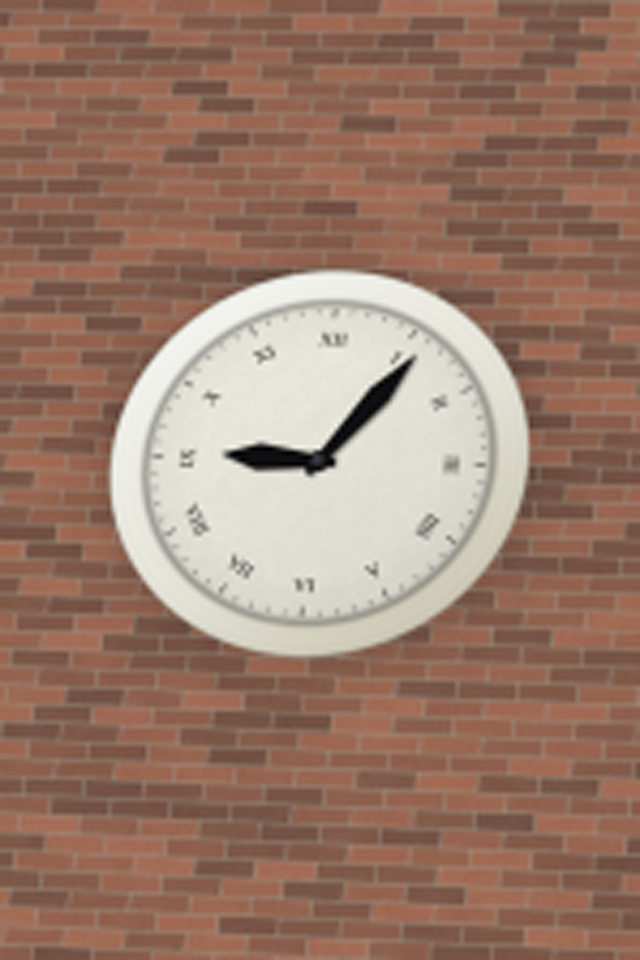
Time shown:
{"hour": 9, "minute": 6}
